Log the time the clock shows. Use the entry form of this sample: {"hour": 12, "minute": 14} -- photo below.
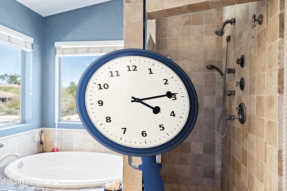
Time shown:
{"hour": 4, "minute": 14}
